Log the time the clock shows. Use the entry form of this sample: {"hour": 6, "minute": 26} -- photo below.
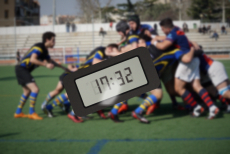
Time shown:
{"hour": 17, "minute": 32}
